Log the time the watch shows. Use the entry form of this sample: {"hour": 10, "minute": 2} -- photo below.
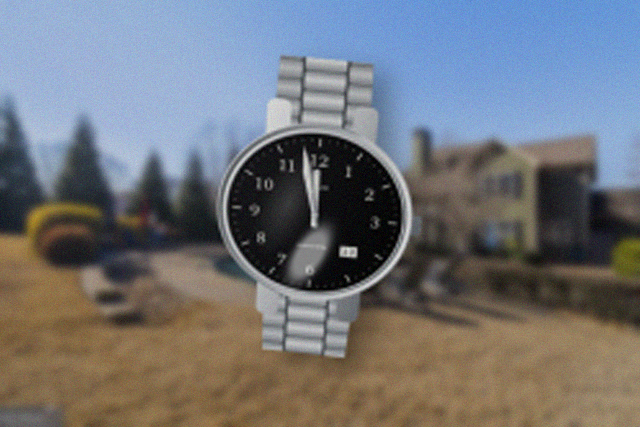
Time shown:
{"hour": 11, "minute": 58}
